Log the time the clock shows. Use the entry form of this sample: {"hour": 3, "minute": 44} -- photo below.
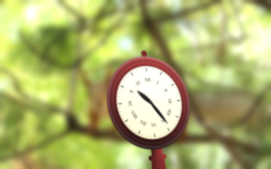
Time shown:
{"hour": 10, "minute": 24}
